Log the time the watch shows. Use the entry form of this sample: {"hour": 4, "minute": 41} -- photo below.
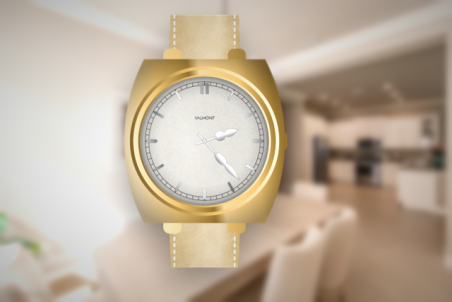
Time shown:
{"hour": 2, "minute": 23}
